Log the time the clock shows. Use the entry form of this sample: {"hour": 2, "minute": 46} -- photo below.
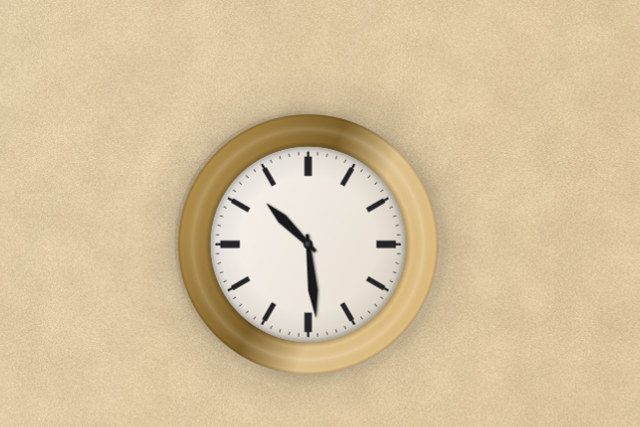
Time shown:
{"hour": 10, "minute": 29}
